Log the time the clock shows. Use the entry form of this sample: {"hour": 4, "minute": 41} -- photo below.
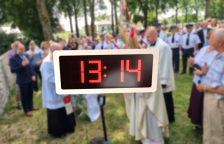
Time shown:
{"hour": 13, "minute": 14}
